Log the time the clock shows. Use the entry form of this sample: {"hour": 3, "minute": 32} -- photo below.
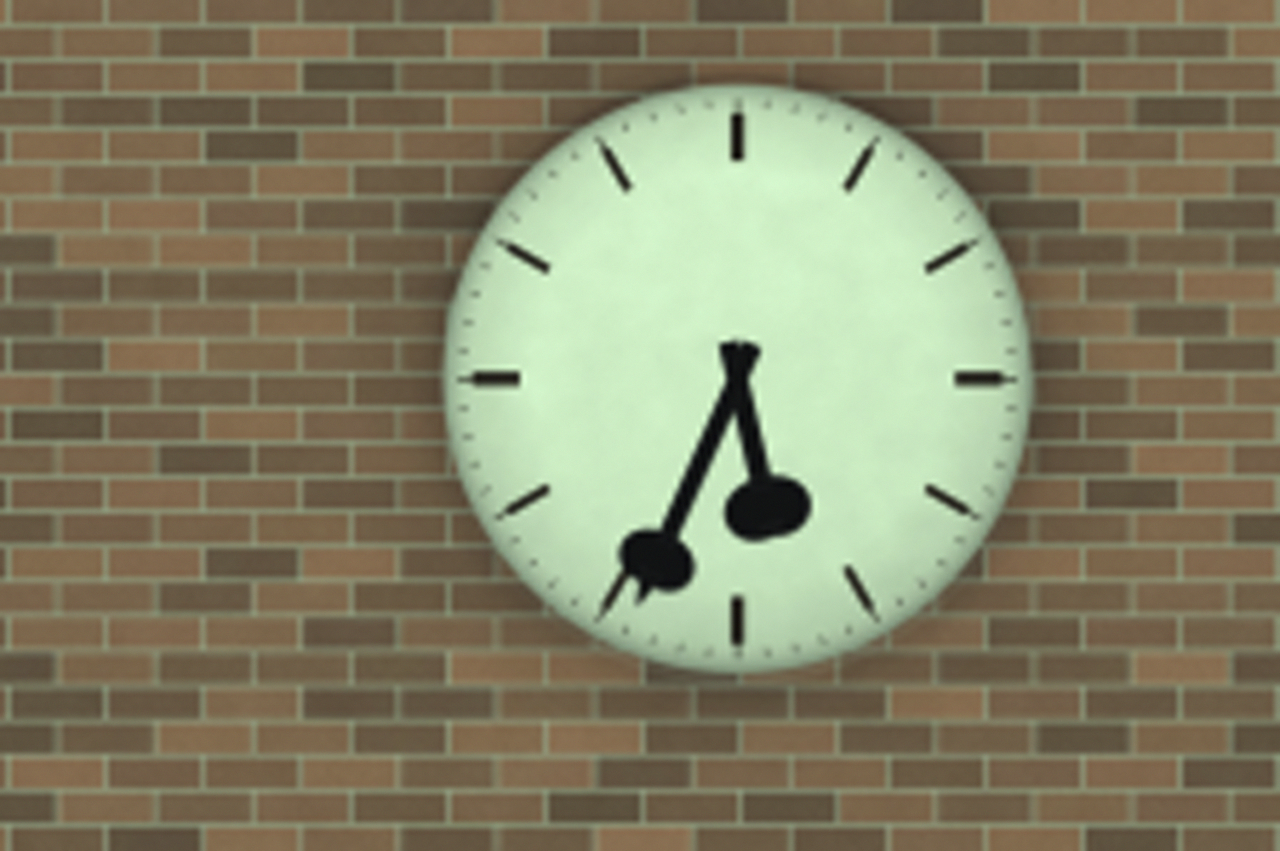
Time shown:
{"hour": 5, "minute": 34}
